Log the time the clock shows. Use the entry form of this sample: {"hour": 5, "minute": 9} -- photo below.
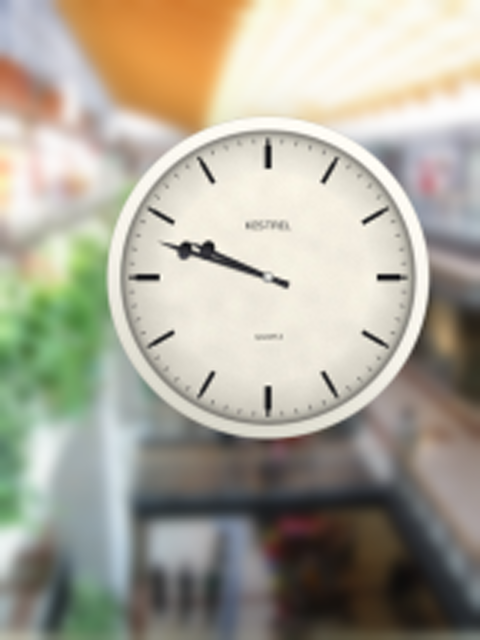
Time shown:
{"hour": 9, "minute": 48}
